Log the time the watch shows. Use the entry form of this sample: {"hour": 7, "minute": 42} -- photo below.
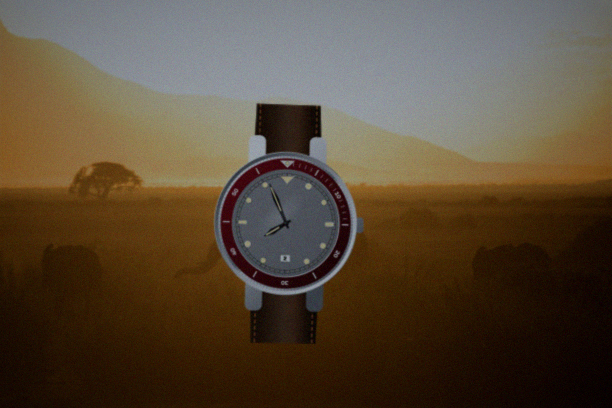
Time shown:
{"hour": 7, "minute": 56}
